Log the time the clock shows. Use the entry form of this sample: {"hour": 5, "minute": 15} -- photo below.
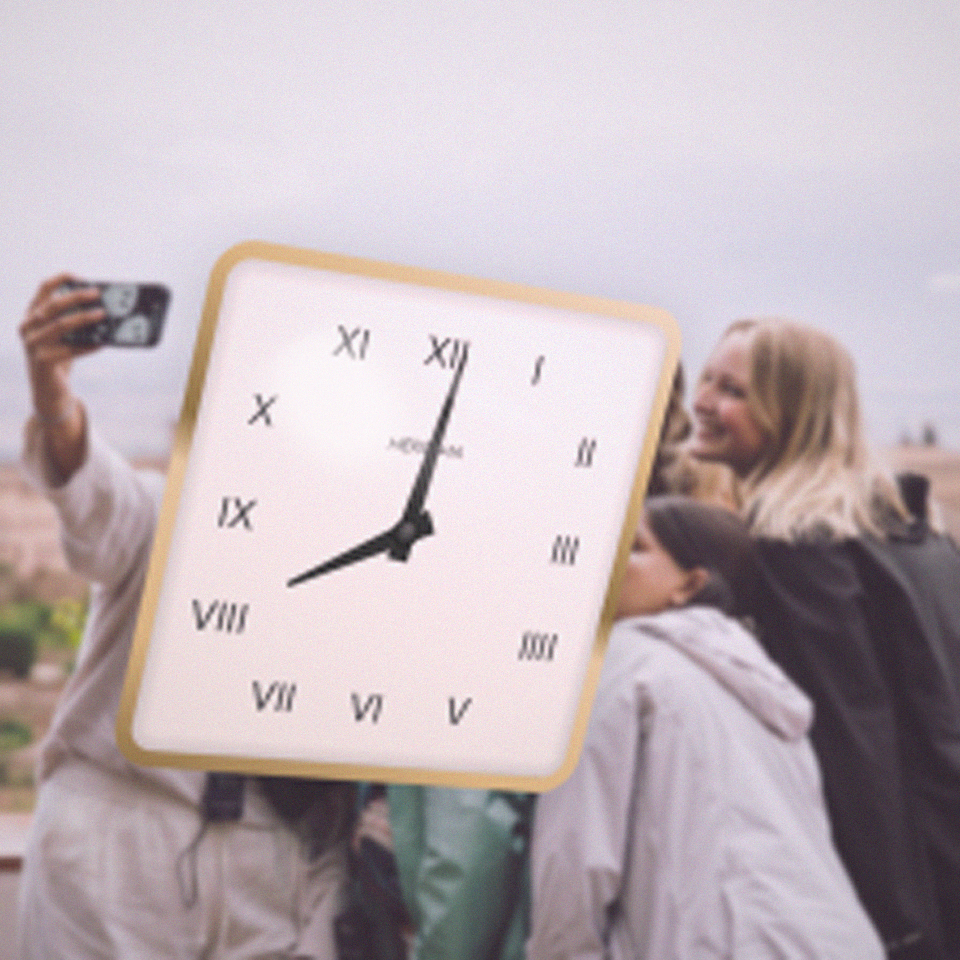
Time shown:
{"hour": 8, "minute": 1}
